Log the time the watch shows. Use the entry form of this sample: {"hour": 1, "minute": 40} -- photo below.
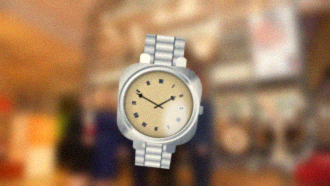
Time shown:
{"hour": 1, "minute": 49}
